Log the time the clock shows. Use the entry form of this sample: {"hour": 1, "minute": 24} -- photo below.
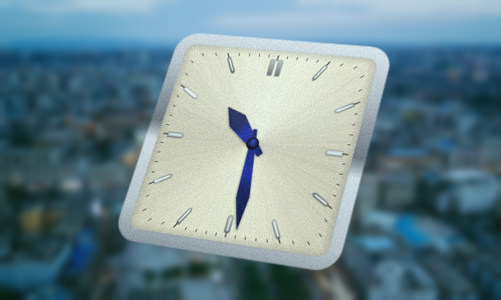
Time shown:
{"hour": 10, "minute": 29}
